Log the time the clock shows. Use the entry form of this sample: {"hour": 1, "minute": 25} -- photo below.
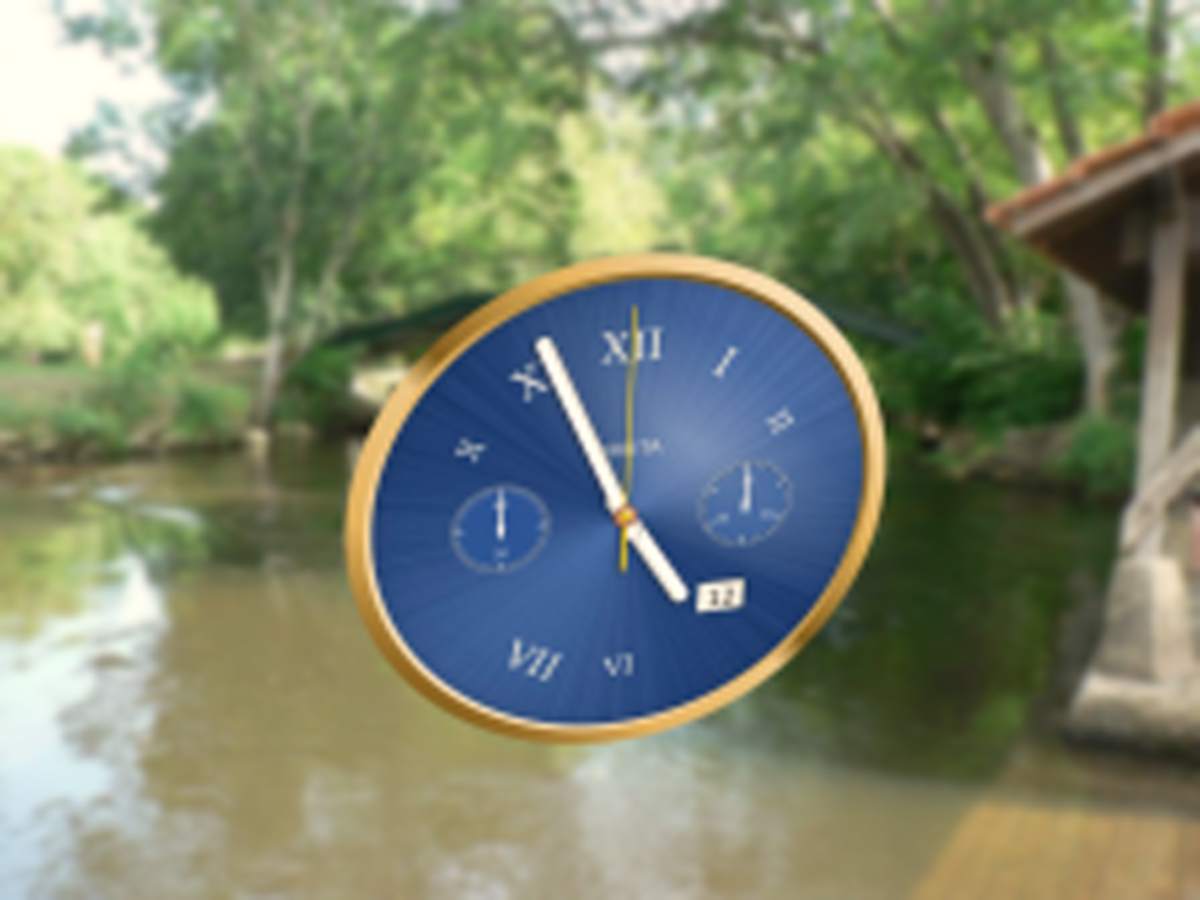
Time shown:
{"hour": 4, "minute": 56}
